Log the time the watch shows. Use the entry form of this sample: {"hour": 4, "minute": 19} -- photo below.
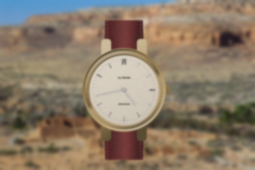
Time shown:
{"hour": 4, "minute": 43}
